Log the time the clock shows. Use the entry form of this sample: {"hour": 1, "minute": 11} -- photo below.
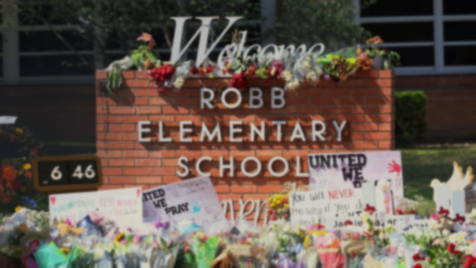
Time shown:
{"hour": 6, "minute": 46}
